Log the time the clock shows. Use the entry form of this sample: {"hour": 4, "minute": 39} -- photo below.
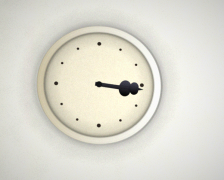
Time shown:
{"hour": 3, "minute": 16}
